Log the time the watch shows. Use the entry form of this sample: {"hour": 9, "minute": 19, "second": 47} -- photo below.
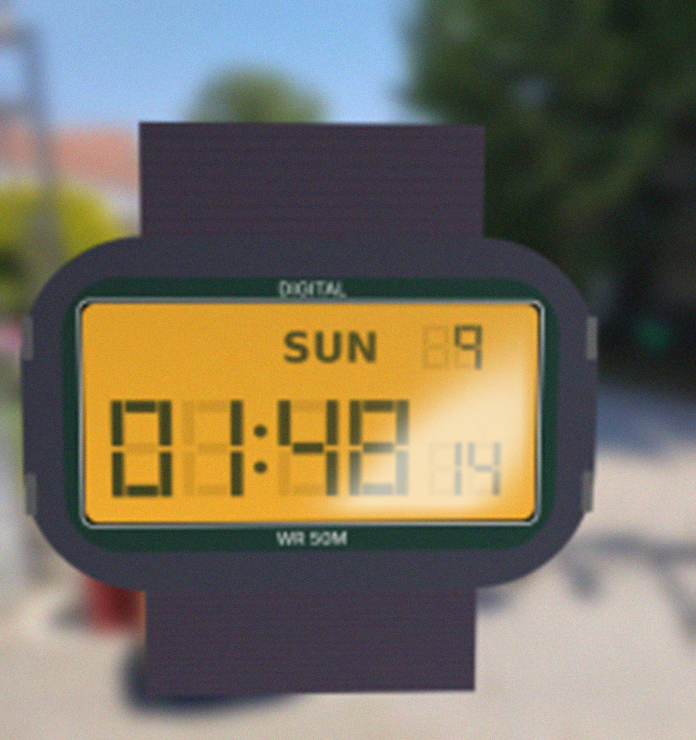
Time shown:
{"hour": 1, "minute": 48, "second": 14}
